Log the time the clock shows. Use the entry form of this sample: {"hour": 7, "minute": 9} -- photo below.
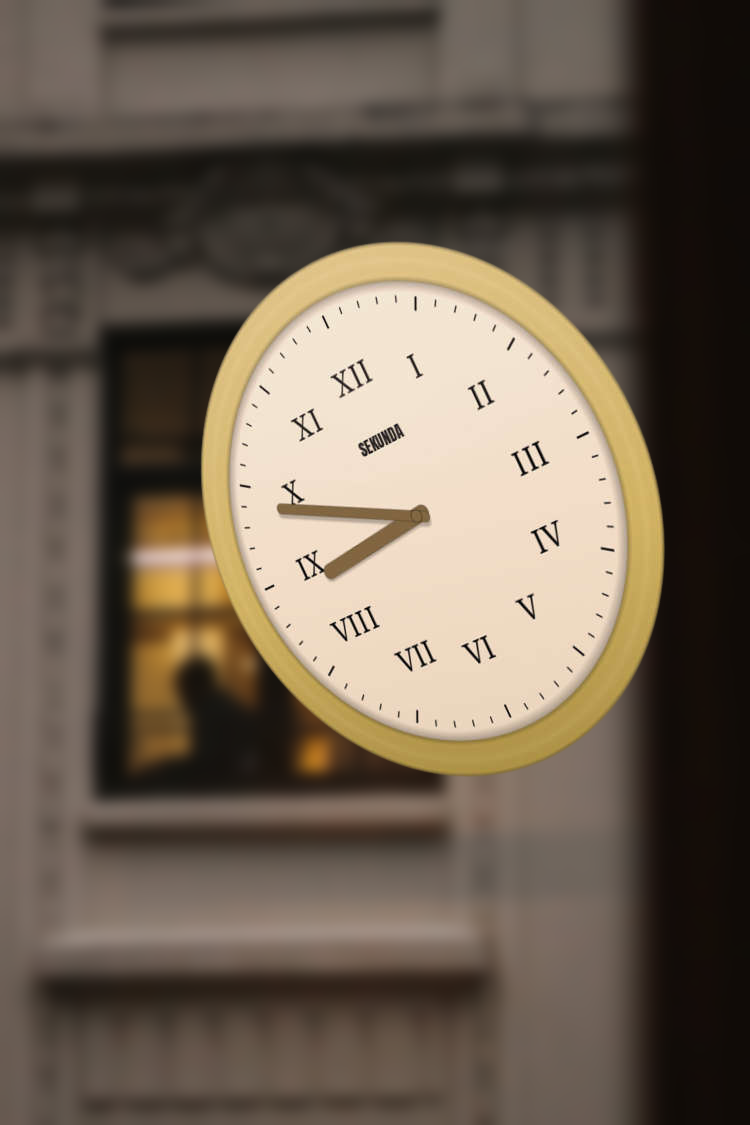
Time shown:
{"hour": 8, "minute": 49}
